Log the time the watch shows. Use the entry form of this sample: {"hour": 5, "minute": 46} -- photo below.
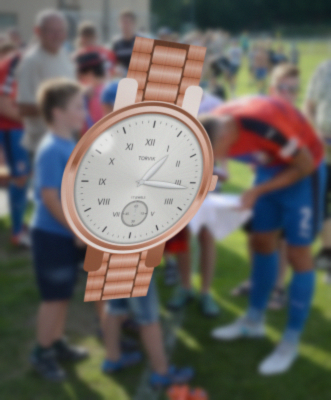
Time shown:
{"hour": 1, "minute": 16}
